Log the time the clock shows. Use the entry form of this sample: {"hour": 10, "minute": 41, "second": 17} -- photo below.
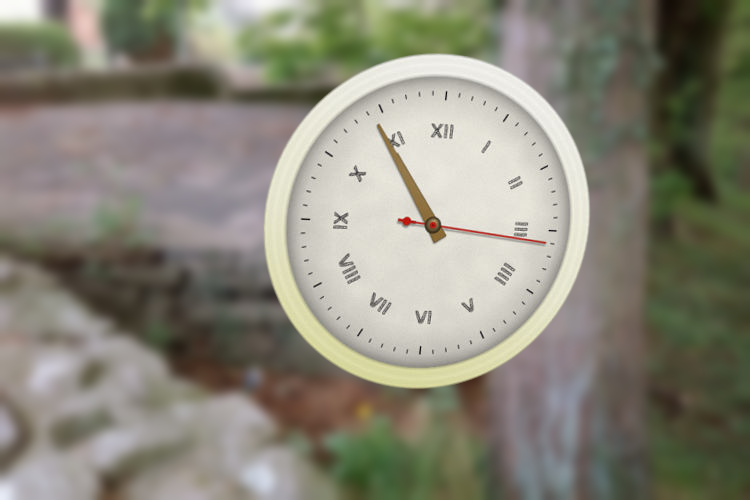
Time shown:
{"hour": 10, "minute": 54, "second": 16}
